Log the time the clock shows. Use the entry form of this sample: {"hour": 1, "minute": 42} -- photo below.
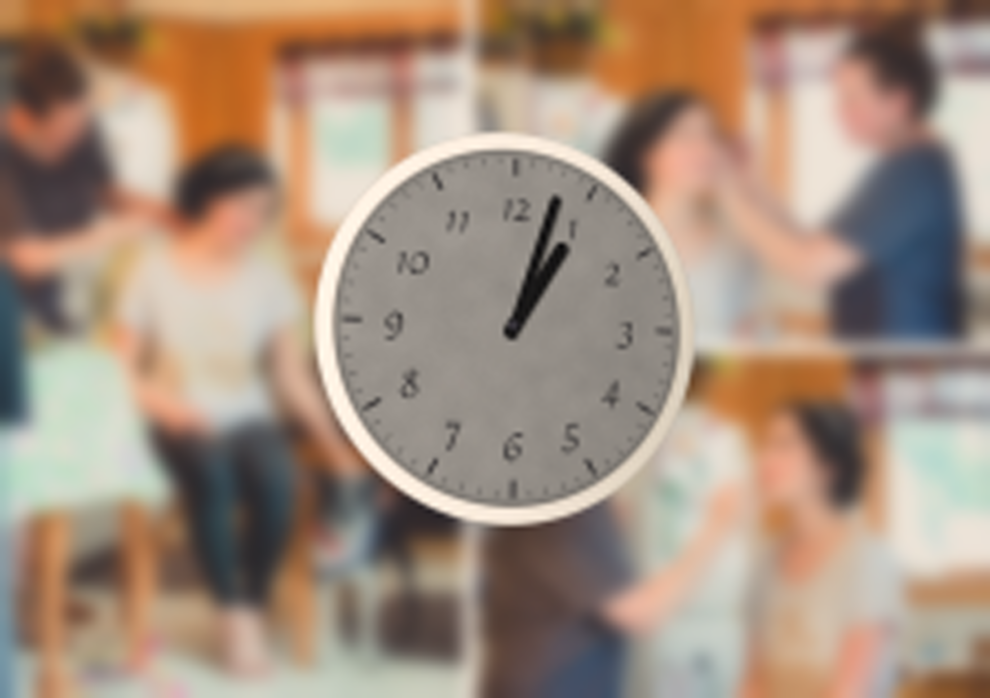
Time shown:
{"hour": 1, "minute": 3}
